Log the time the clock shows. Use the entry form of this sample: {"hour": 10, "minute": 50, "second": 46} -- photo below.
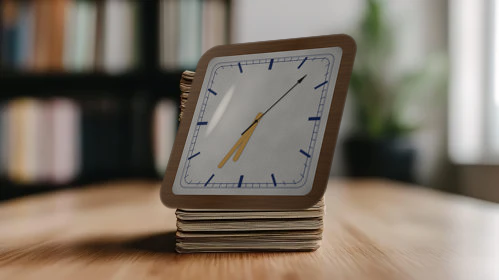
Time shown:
{"hour": 6, "minute": 35, "second": 7}
